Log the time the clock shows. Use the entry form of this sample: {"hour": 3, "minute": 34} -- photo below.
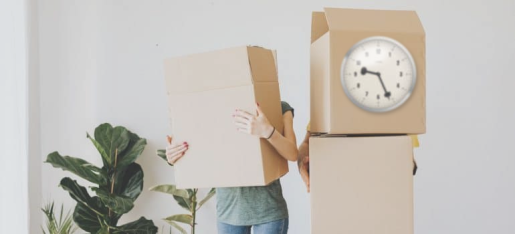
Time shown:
{"hour": 9, "minute": 26}
